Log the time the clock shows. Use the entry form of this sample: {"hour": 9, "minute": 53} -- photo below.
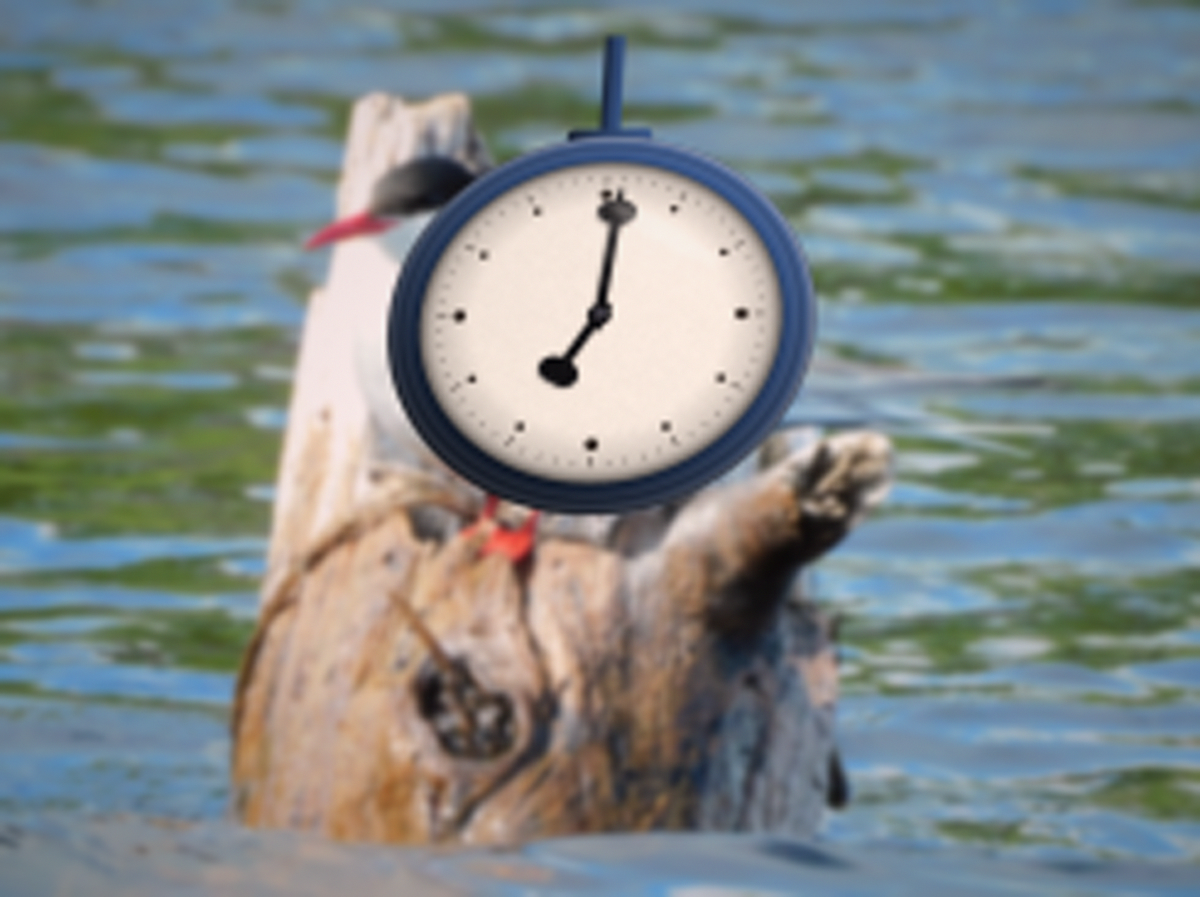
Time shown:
{"hour": 7, "minute": 1}
